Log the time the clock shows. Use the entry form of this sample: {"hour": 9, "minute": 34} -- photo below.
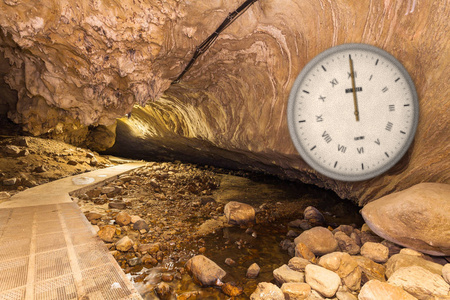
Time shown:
{"hour": 12, "minute": 0}
